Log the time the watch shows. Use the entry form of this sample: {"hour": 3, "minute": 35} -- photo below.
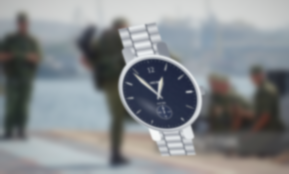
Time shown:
{"hour": 12, "minute": 54}
